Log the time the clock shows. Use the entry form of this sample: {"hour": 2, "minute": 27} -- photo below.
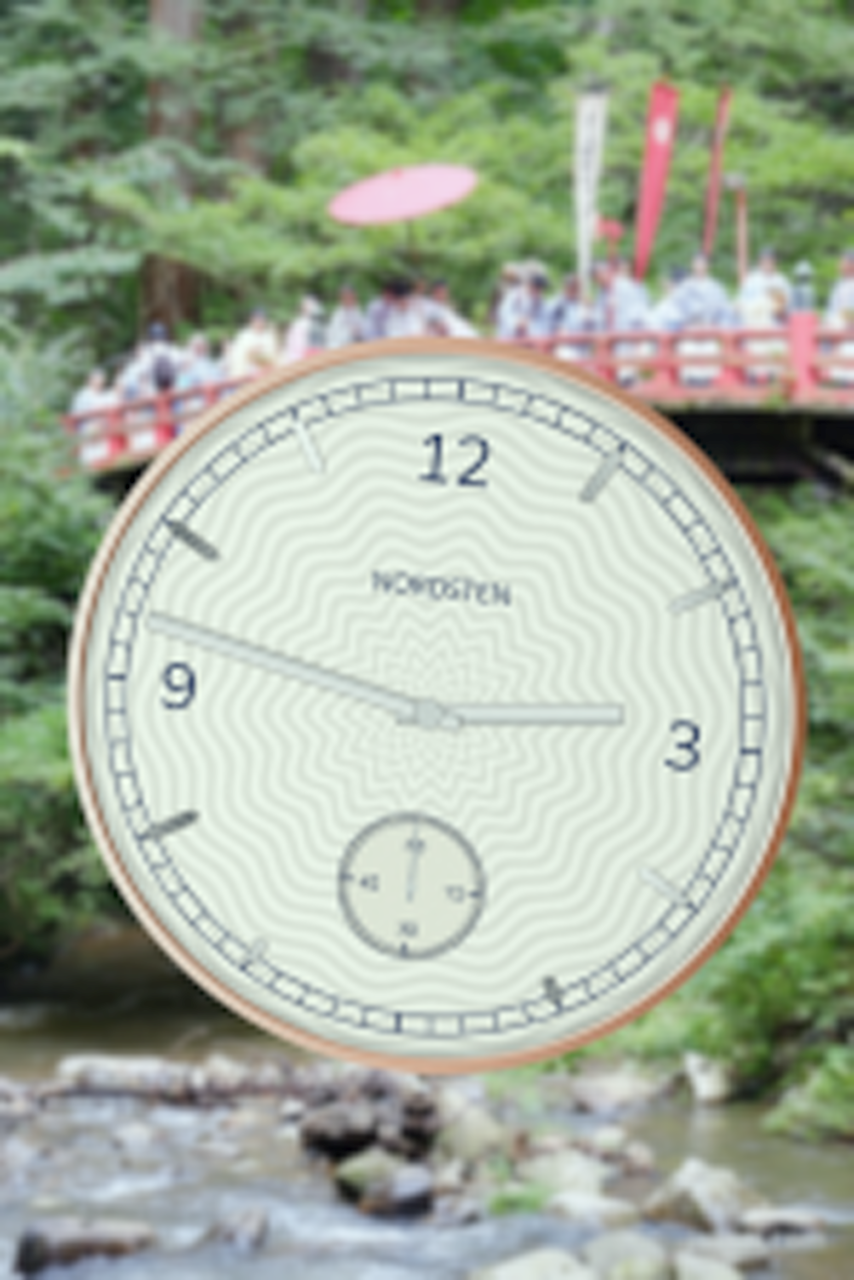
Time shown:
{"hour": 2, "minute": 47}
